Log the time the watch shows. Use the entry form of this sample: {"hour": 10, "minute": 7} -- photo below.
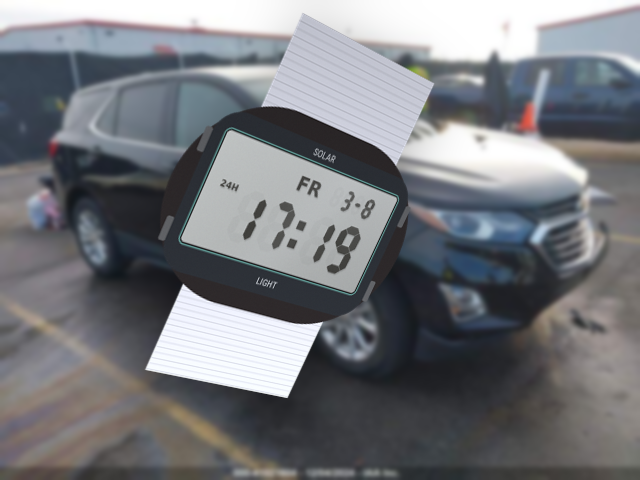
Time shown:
{"hour": 17, "minute": 19}
